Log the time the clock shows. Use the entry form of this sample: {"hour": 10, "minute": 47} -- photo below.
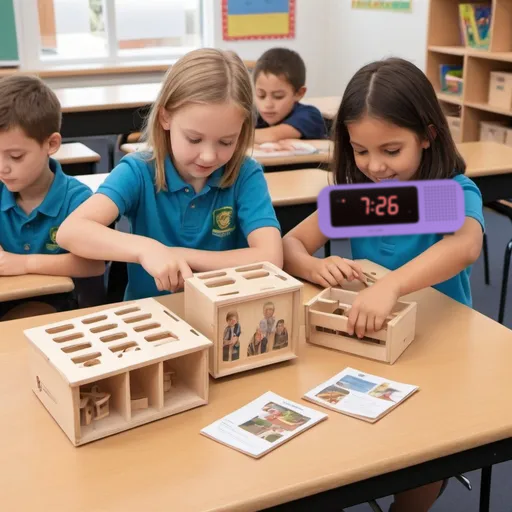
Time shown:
{"hour": 7, "minute": 26}
